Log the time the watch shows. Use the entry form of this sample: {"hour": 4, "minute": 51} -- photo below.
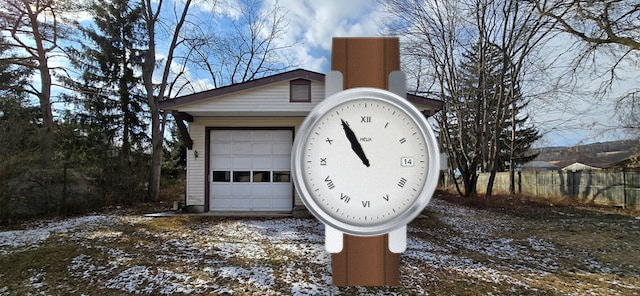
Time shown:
{"hour": 10, "minute": 55}
